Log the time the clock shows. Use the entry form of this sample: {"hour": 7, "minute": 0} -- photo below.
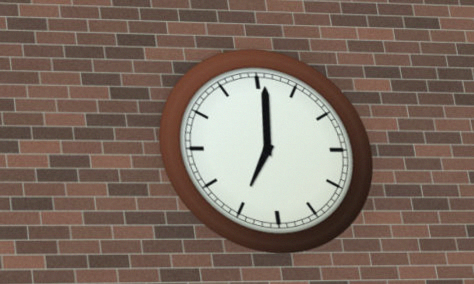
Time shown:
{"hour": 7, "minute": 1}
